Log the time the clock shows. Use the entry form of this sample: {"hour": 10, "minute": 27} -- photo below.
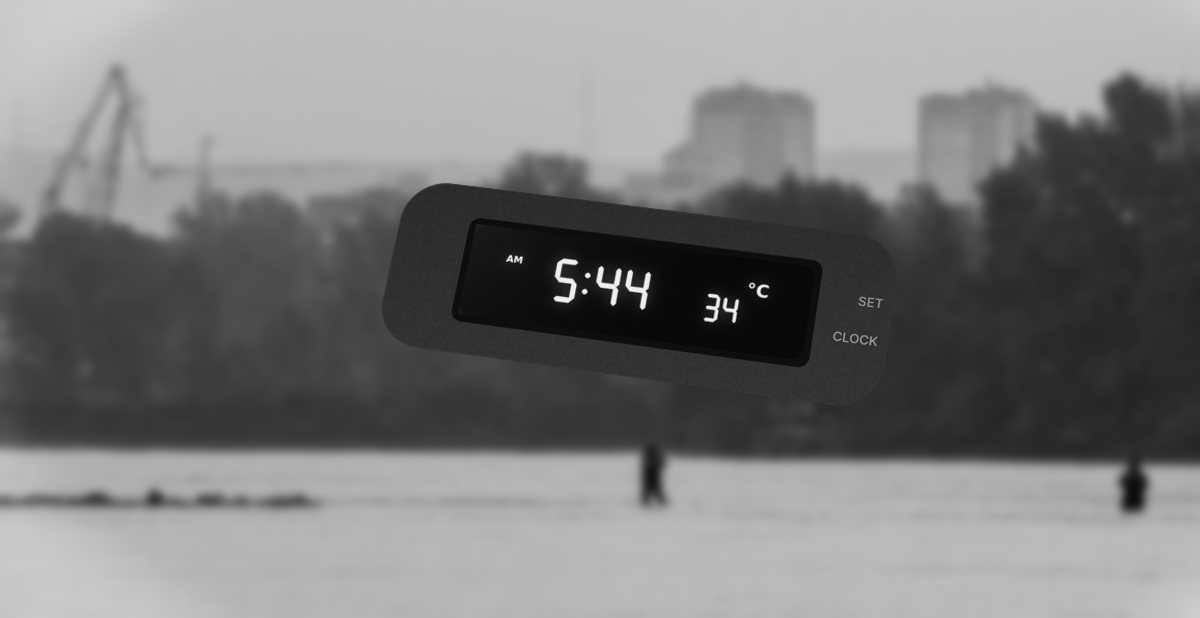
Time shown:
{"hour": 5, "minute": 44}
